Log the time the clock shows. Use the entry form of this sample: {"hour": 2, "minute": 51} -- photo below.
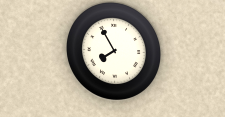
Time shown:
{"hour": 7, "minute": 55}
